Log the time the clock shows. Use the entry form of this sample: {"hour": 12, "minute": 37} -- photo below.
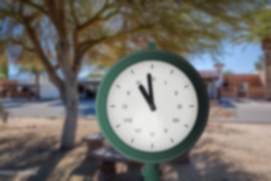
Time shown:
{"hour": 10, "minute": 59}
